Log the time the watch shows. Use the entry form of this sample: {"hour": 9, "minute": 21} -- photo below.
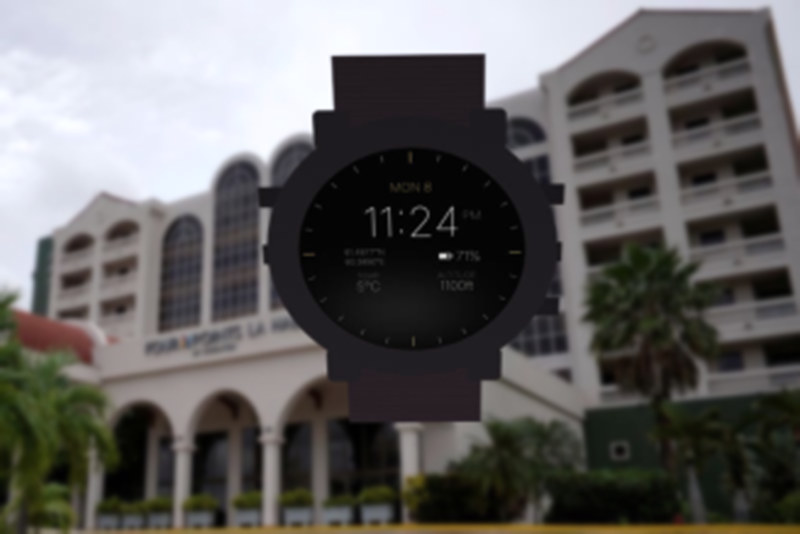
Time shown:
{"hour": 11, "minute": 24}
